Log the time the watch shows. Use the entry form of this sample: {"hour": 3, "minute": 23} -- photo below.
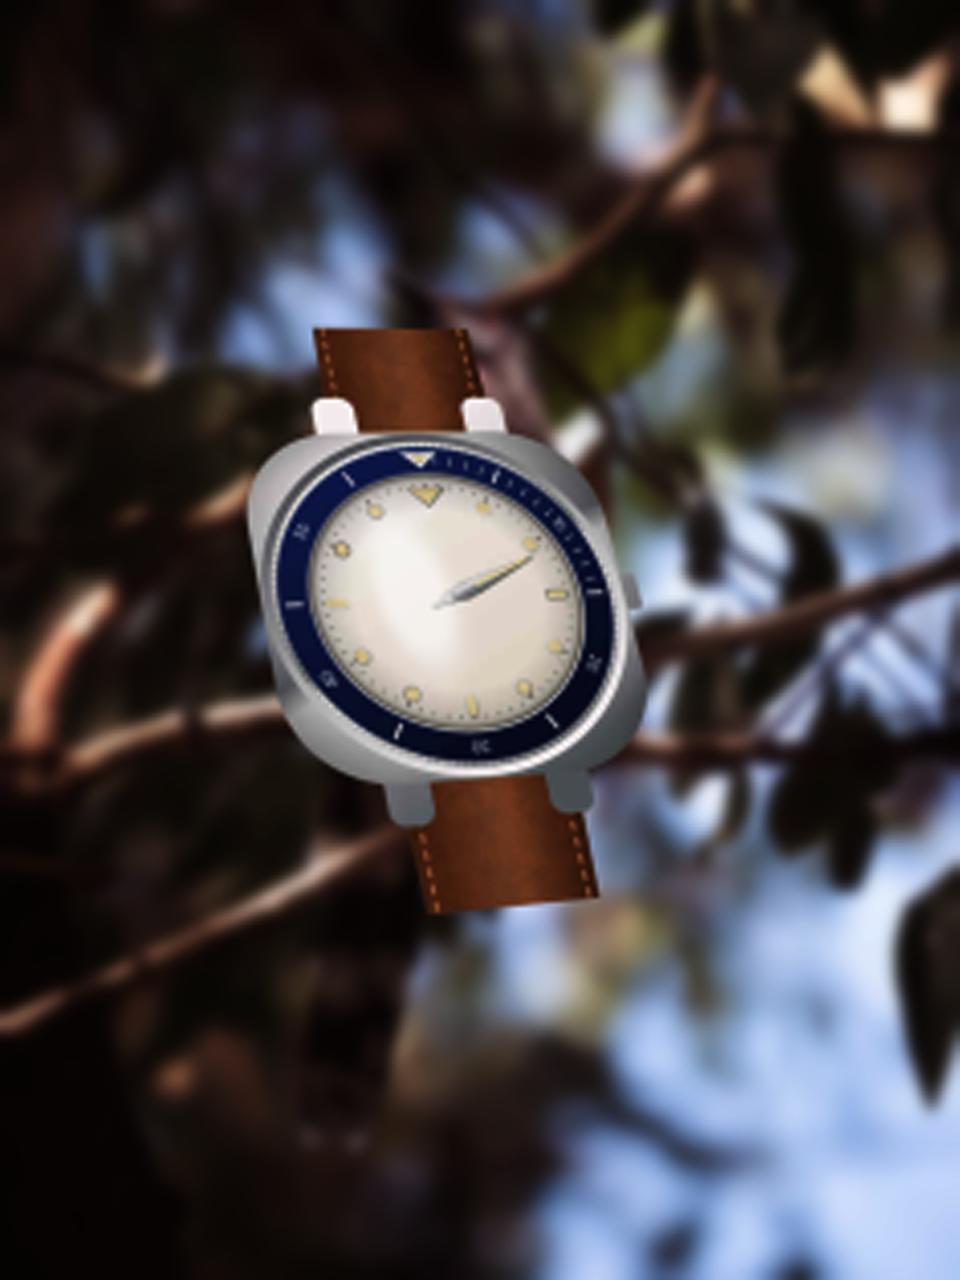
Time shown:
{"hour": 2, "minute": 11}
